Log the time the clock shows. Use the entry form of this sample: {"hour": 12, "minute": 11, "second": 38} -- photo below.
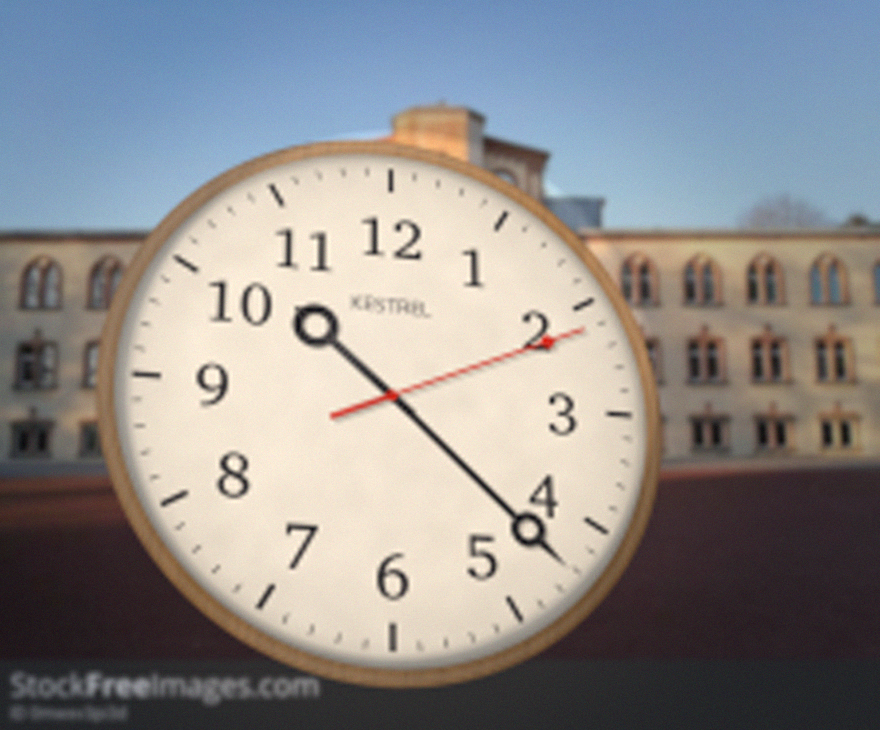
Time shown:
{"hour": 10, "minute": 22, "second": 11}
